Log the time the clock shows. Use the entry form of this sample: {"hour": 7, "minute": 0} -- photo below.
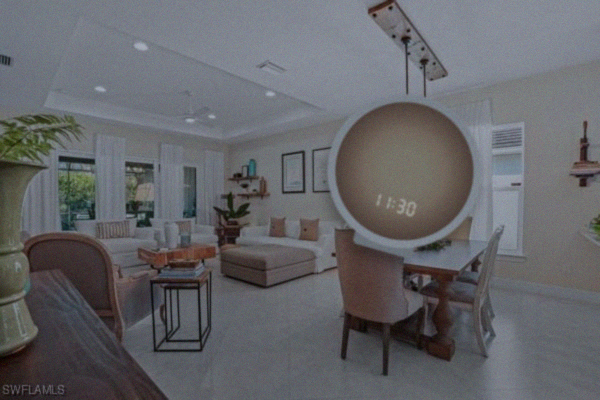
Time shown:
{"hour": 11, "minute": 30}
